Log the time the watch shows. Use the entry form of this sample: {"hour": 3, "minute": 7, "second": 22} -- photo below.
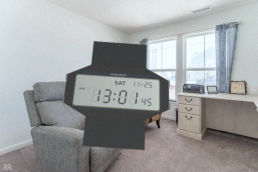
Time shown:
{"hour": 13, "minute": 1, "second": 45}
